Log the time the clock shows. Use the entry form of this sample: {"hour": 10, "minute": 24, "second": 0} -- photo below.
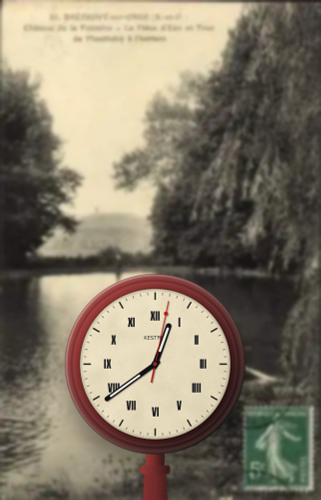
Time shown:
{"hour": 12, "minute": 39, "second": 2}
